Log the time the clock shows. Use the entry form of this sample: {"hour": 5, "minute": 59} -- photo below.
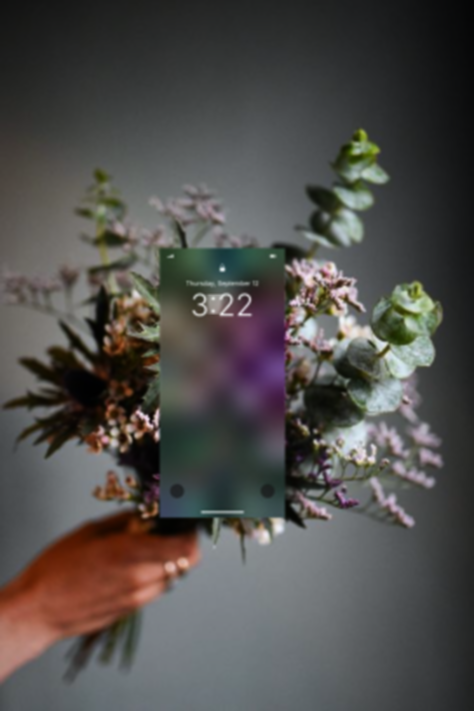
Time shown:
{"hour": 3, "minute": 22}
